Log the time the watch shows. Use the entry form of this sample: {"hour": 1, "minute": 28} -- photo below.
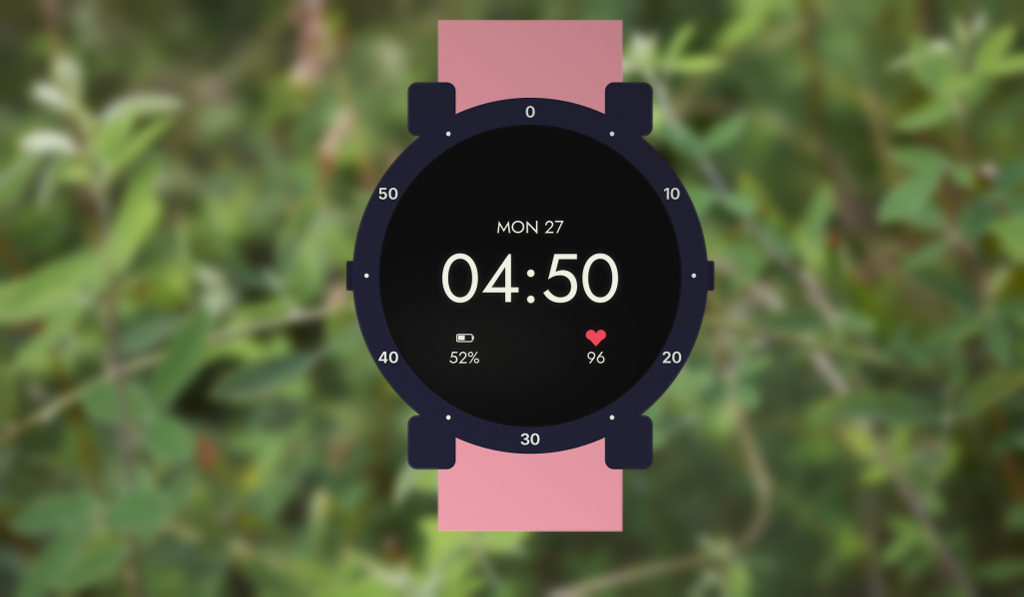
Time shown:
{"hour": 4, "minute": 50}
